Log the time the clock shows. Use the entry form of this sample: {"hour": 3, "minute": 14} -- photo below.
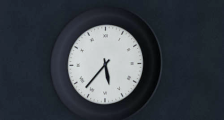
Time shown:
{"hour": 5, "minute": 37}
